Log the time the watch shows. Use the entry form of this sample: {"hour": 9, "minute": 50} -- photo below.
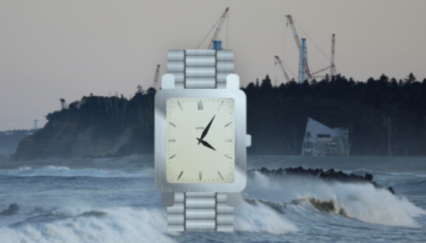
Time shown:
{"hour": 4, "minute": 5}
